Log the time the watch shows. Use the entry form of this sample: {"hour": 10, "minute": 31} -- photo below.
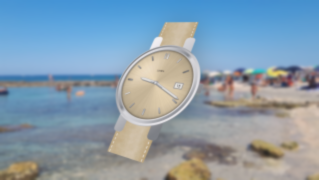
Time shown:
{"hour": 9, "minute": 19}
